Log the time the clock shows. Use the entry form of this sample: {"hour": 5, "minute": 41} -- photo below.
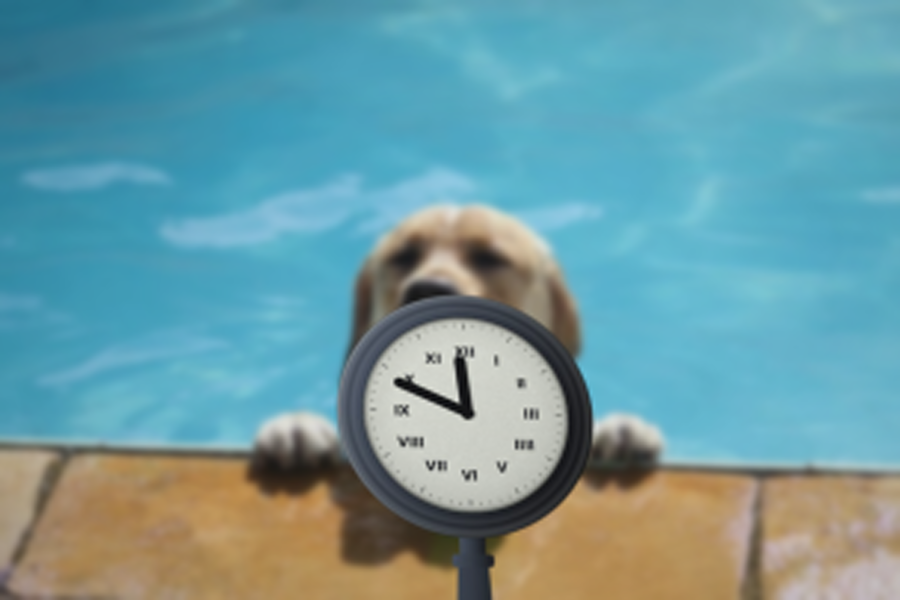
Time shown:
{"hour": 11, "minute": 49}
